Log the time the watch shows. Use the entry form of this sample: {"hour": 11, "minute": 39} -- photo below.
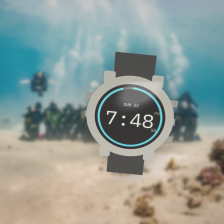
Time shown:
{"hour": 7, "minute": 48}
